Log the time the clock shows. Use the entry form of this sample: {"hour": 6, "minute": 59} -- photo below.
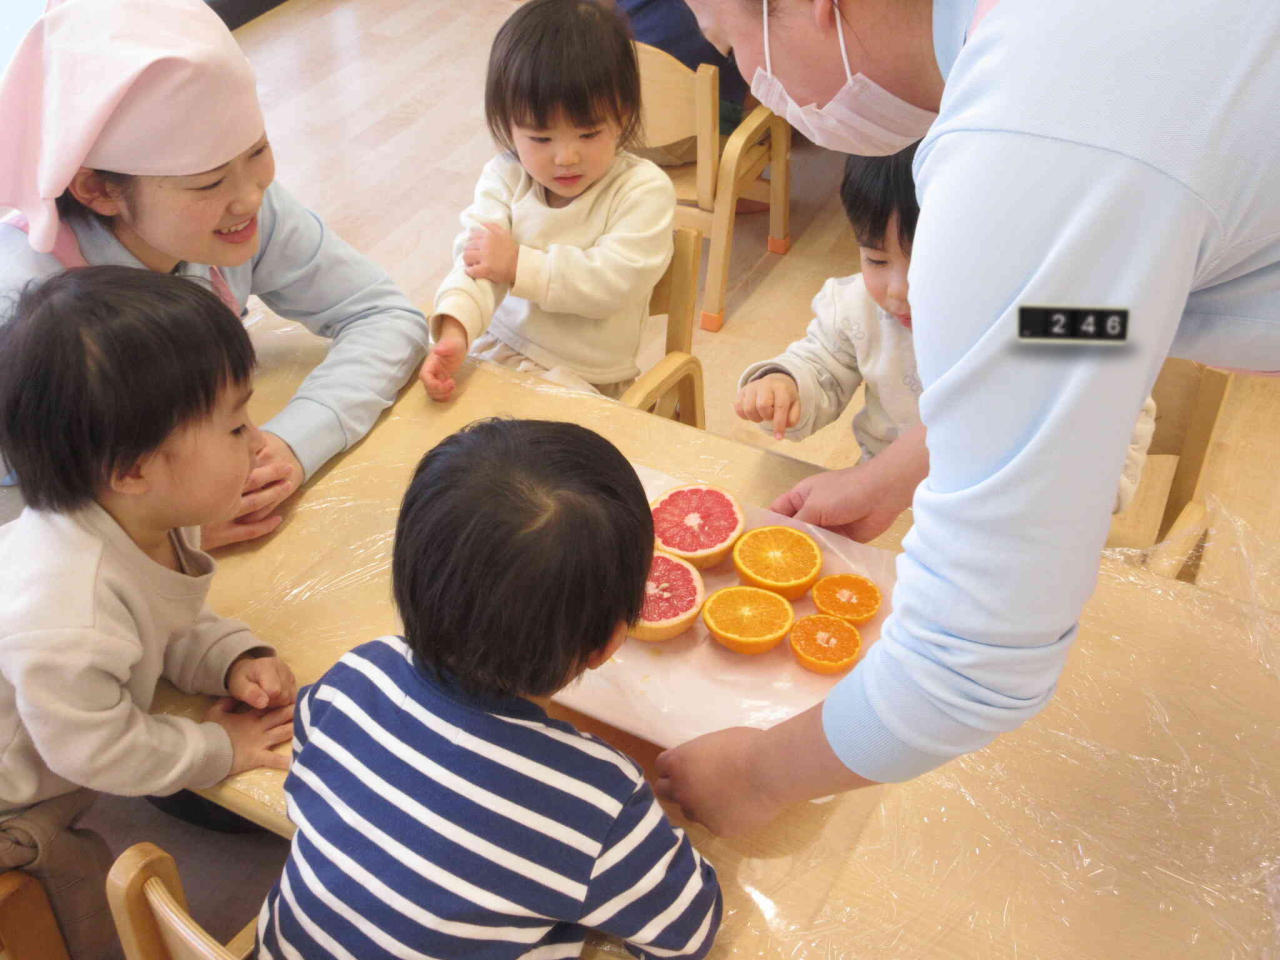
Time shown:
{"hour": 2, "minute": 46}
